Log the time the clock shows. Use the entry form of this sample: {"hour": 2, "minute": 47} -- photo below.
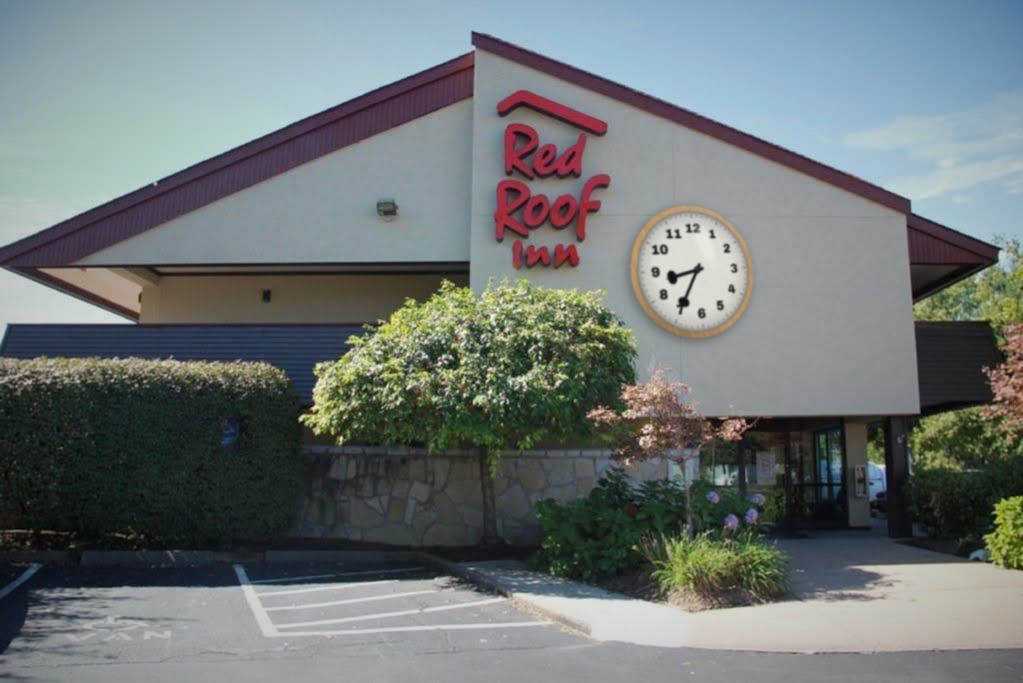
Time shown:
{"hour": 8, "minute": 35}
